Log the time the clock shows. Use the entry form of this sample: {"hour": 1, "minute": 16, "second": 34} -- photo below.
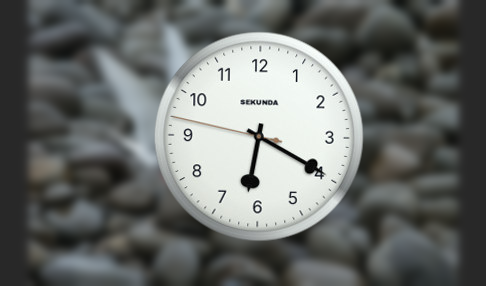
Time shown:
{"hour": 6, "minute": 19, "second": 47}
